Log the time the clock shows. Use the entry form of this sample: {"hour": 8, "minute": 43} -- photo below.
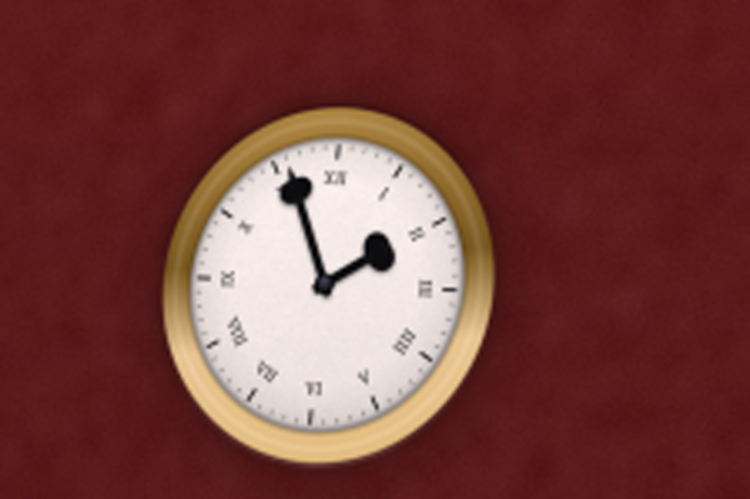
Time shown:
{"hour": 1, "minute": 56}
